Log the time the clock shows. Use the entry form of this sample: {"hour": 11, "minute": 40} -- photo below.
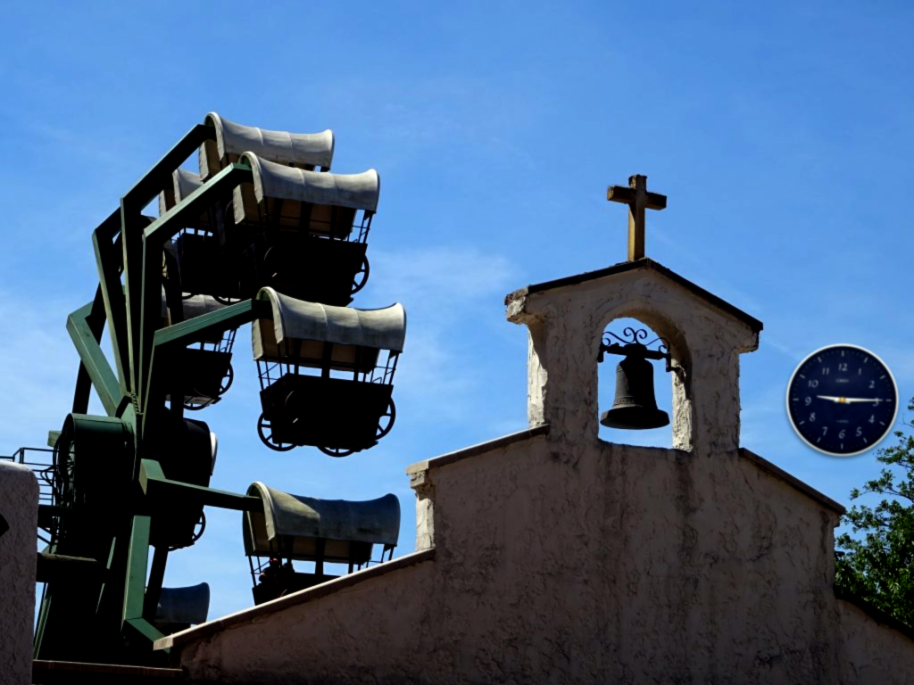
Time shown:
{"hour": 9, "minute": 15}
